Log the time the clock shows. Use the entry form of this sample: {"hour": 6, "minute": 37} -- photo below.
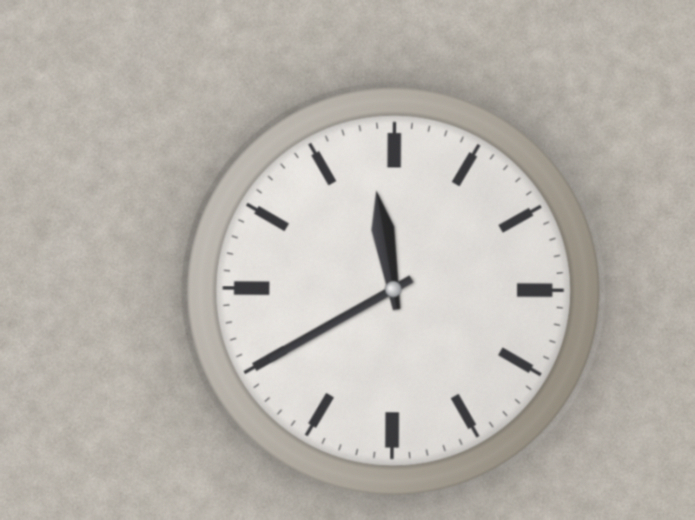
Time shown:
{"hour": 11, "minute": 40}
